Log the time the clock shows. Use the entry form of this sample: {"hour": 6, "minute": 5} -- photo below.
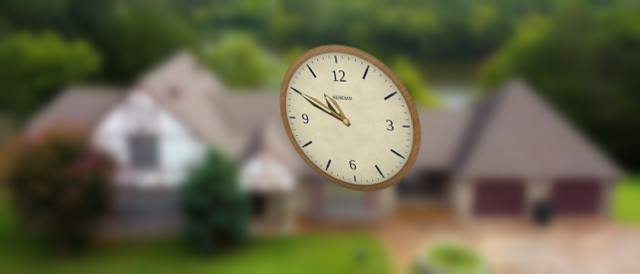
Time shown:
{"hour": 10, "minute": 50}
